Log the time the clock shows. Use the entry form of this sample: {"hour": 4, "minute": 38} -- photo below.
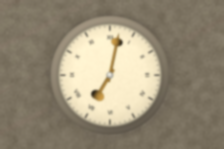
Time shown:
{"hour": 7, "minute": 2}
